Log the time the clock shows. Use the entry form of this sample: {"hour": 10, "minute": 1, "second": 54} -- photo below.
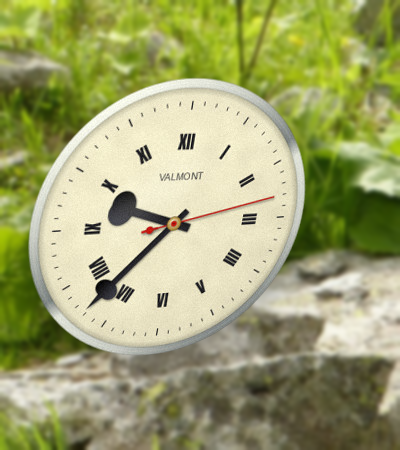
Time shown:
{"hour": 9, "minute": 37, "second": 13}
